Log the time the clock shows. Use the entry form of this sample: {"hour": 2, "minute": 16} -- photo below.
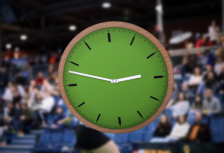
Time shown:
{"hour": 2, "minute": 48}
